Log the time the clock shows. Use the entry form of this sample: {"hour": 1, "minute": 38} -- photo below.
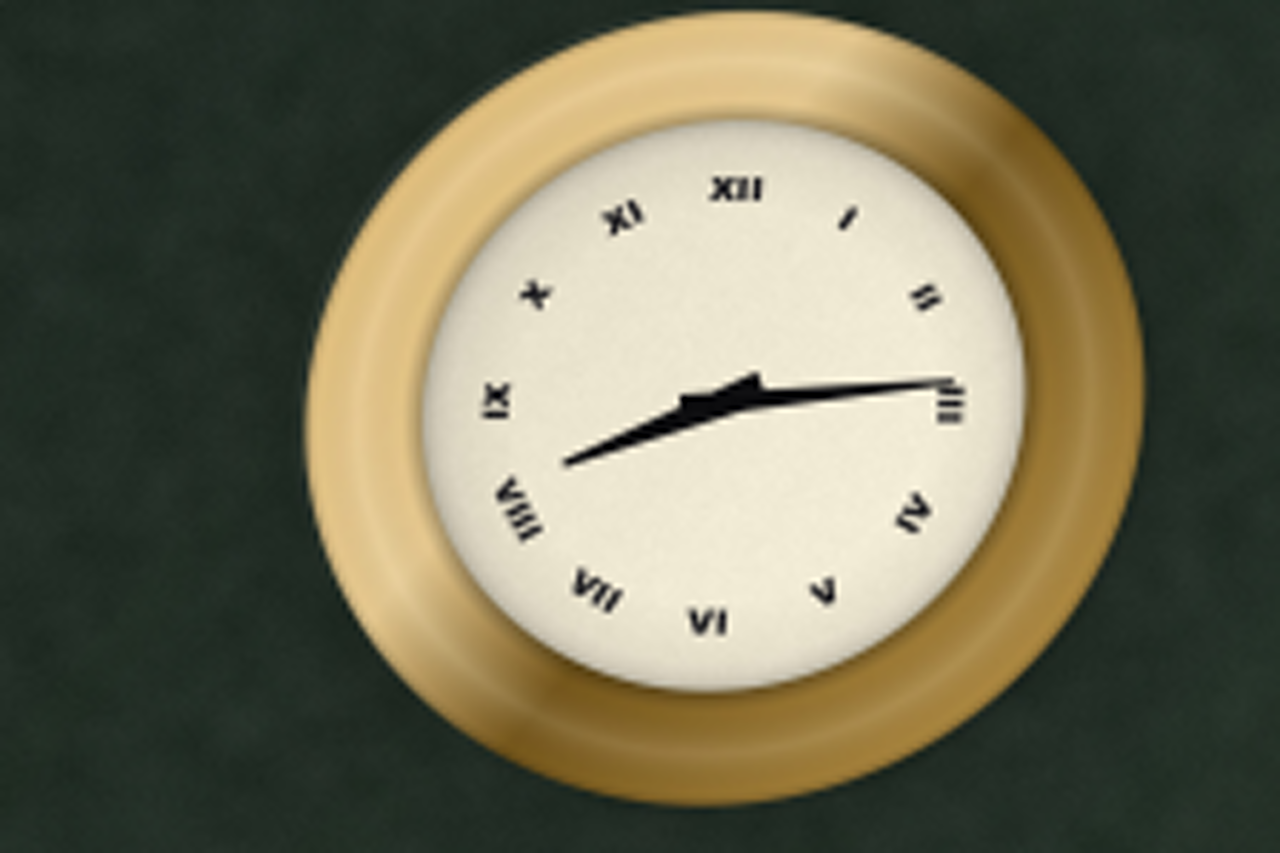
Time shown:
{"hour": 8, "minute": 14}
